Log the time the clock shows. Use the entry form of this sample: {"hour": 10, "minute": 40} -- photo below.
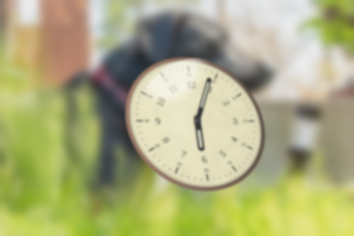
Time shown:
{"hour": 6, "minute": 4}
